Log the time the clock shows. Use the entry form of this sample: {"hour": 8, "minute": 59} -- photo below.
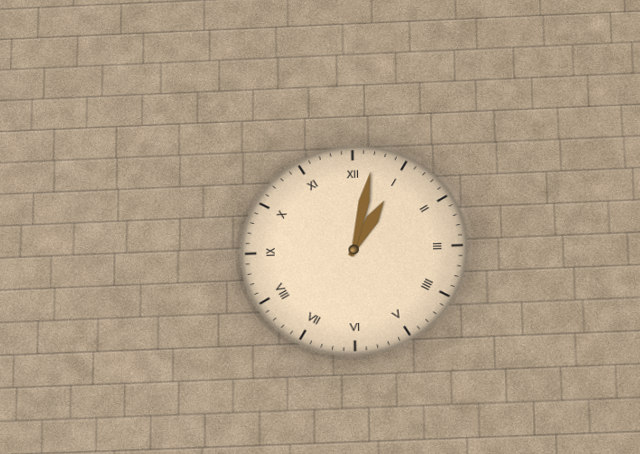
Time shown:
{"hour": 1, "minute": 2}
